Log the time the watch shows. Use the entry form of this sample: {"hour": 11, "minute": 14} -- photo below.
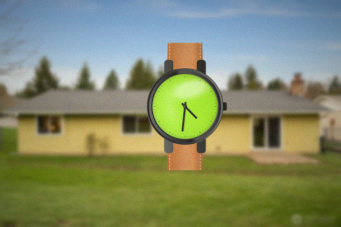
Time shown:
{"hour": 4, "minute": 31}
